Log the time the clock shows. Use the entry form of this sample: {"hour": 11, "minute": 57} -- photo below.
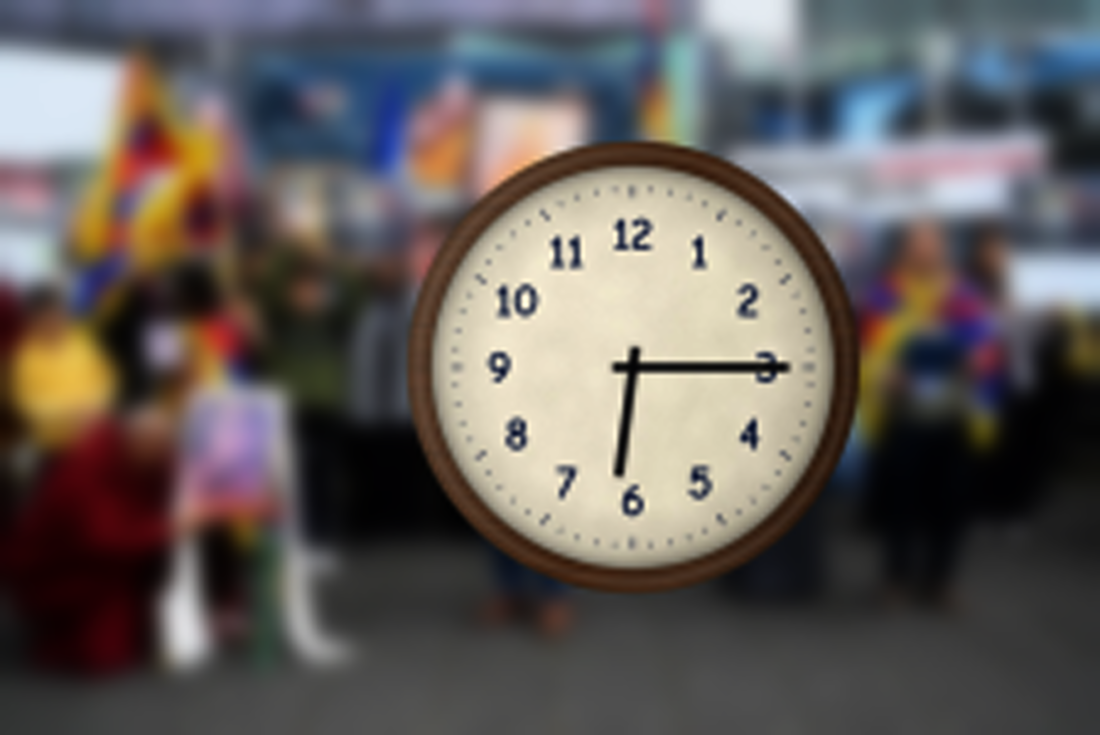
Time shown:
{"hour": 6, "minute": 15}
